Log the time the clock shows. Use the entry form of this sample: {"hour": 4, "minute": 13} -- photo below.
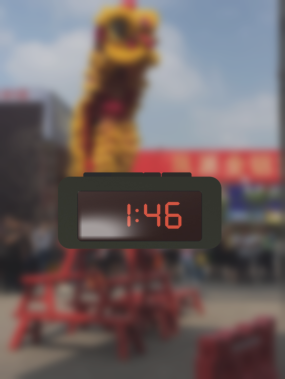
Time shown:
{"hour": 1, "minute": 46}
